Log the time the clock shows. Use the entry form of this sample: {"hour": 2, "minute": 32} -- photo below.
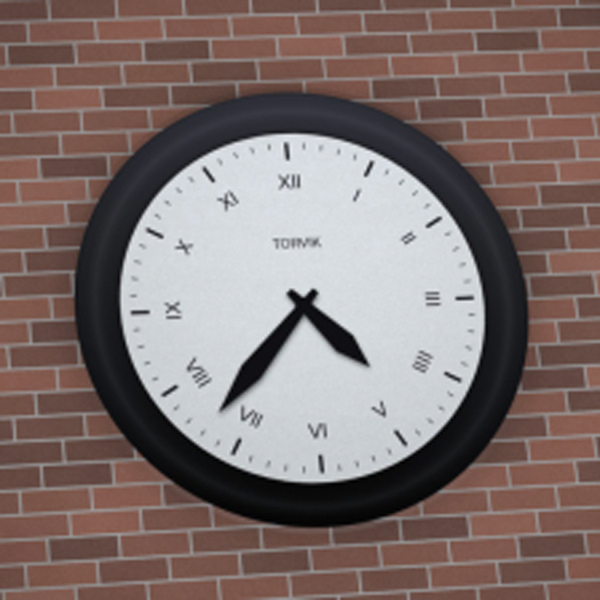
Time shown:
{"hour": 4, "minute": 37}
